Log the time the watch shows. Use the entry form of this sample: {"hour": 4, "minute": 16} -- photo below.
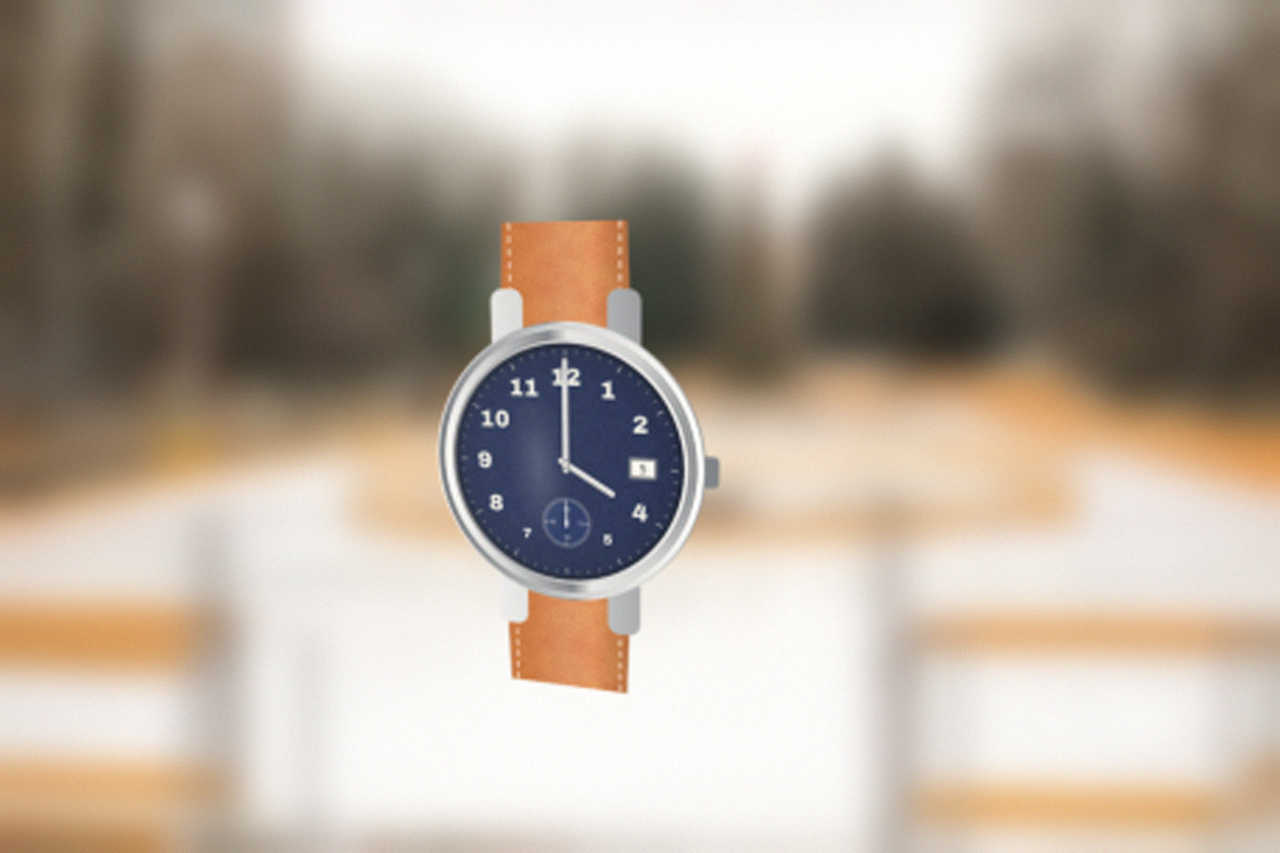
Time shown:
{"hour": 4, "minute": 0}
